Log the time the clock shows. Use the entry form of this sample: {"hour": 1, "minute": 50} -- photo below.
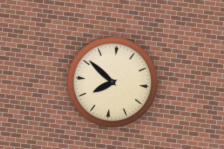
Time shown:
{"hour": 7, "minute": 51}
